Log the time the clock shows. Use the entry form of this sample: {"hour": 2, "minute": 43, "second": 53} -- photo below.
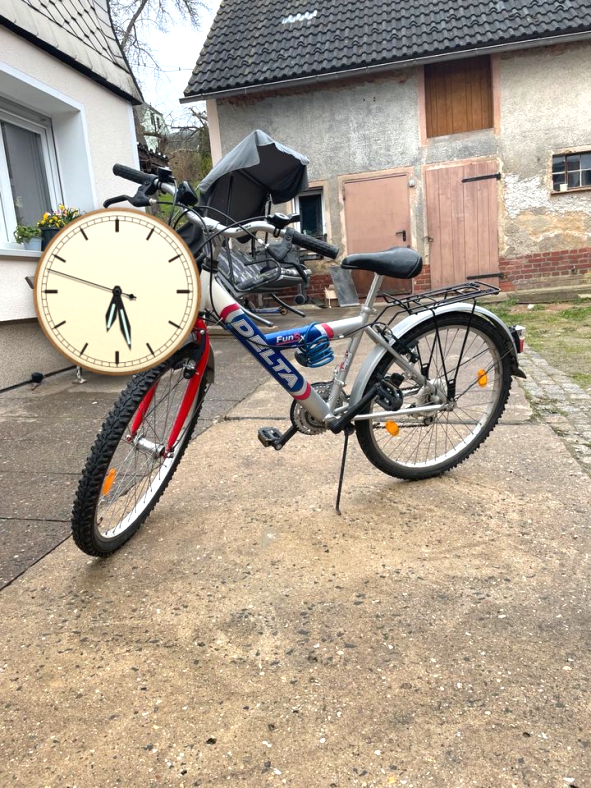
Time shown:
{"hour": 6, "minute": 27, "second": 48}
